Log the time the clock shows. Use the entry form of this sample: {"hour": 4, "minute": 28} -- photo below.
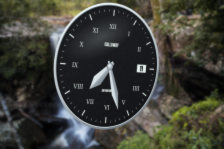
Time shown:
{"hour": 7, "minute": 27}
